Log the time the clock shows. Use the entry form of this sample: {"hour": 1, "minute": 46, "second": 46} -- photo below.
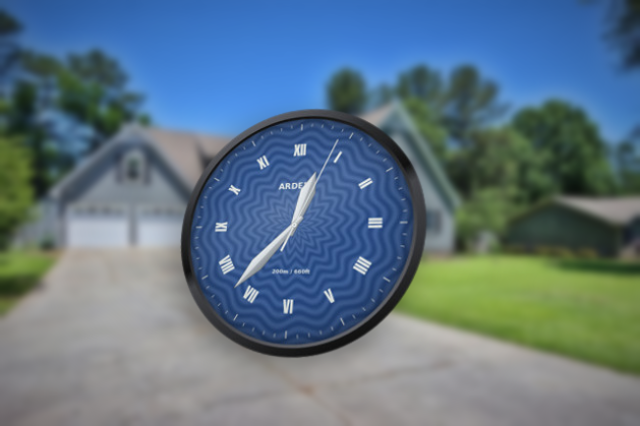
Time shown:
{"hour": 12, "minute": 37, "second": 4}
